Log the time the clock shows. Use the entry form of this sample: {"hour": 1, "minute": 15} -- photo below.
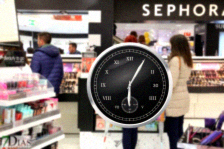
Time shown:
{"hour": 6, "minute": 5}
